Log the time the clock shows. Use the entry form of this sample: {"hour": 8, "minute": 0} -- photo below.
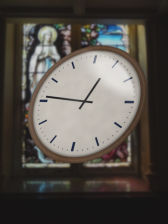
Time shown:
{"hour": 12, "minute": 46}
